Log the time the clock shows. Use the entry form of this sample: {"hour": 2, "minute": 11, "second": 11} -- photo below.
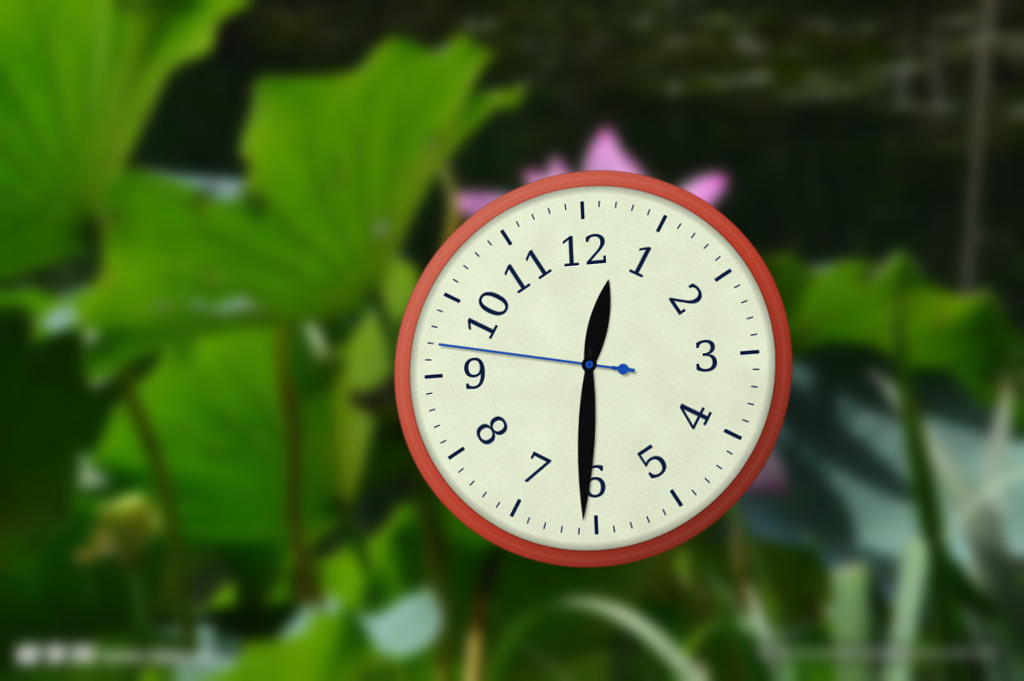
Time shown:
{"hour": 12, "minute": 30, "second": 47}
